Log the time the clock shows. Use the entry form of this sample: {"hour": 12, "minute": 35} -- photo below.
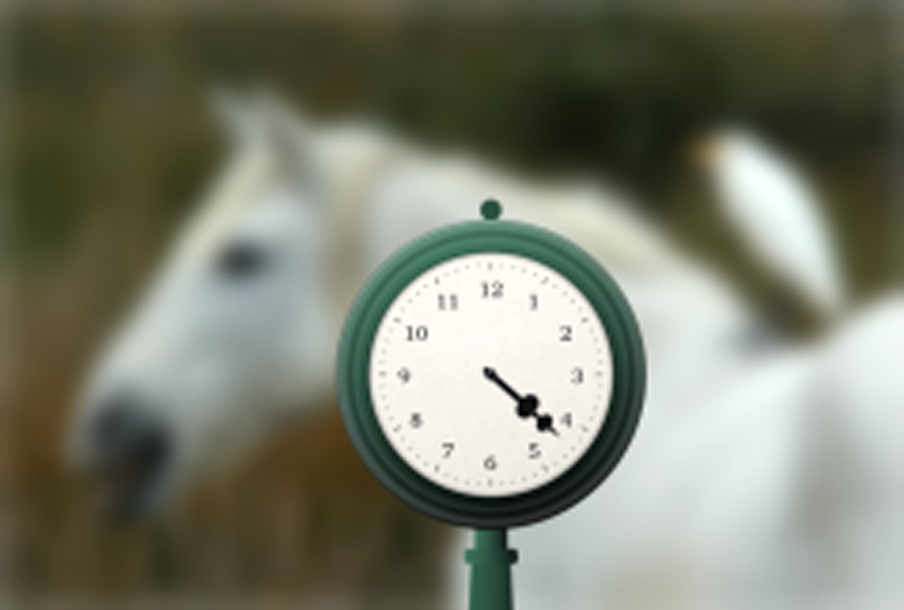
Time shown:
{"hour": 4, "minute": 22}
